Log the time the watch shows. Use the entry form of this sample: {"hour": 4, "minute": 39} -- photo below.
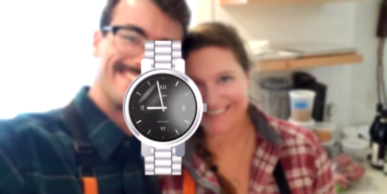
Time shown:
{"hour": 8, "minute": 58}
